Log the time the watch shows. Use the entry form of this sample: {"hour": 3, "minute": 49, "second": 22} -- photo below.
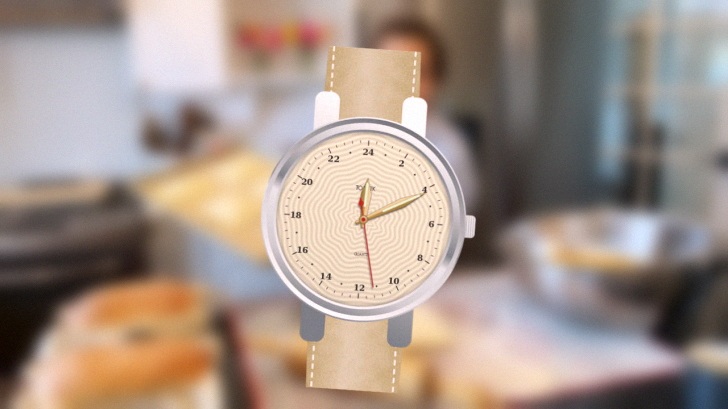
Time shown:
{"hour": 0, "minute": 10, "second": 28}
